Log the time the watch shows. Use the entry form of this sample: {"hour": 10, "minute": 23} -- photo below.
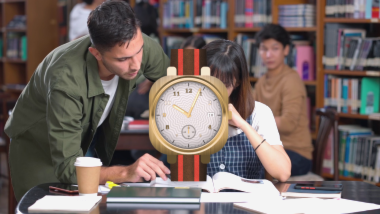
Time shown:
{"hour": 10, "minute": 4}
